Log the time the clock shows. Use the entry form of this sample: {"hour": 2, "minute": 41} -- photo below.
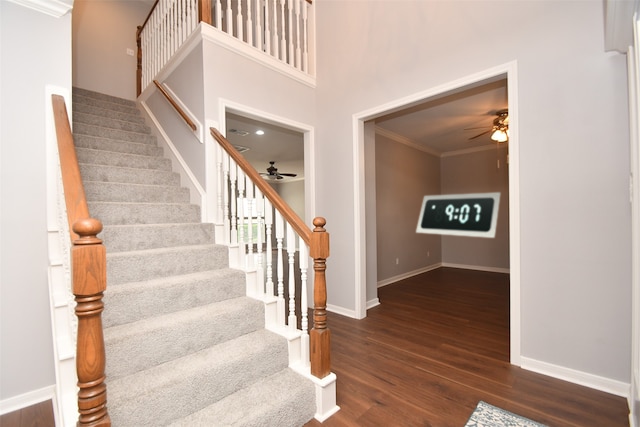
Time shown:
{"hour": 9, "minute": 7}
